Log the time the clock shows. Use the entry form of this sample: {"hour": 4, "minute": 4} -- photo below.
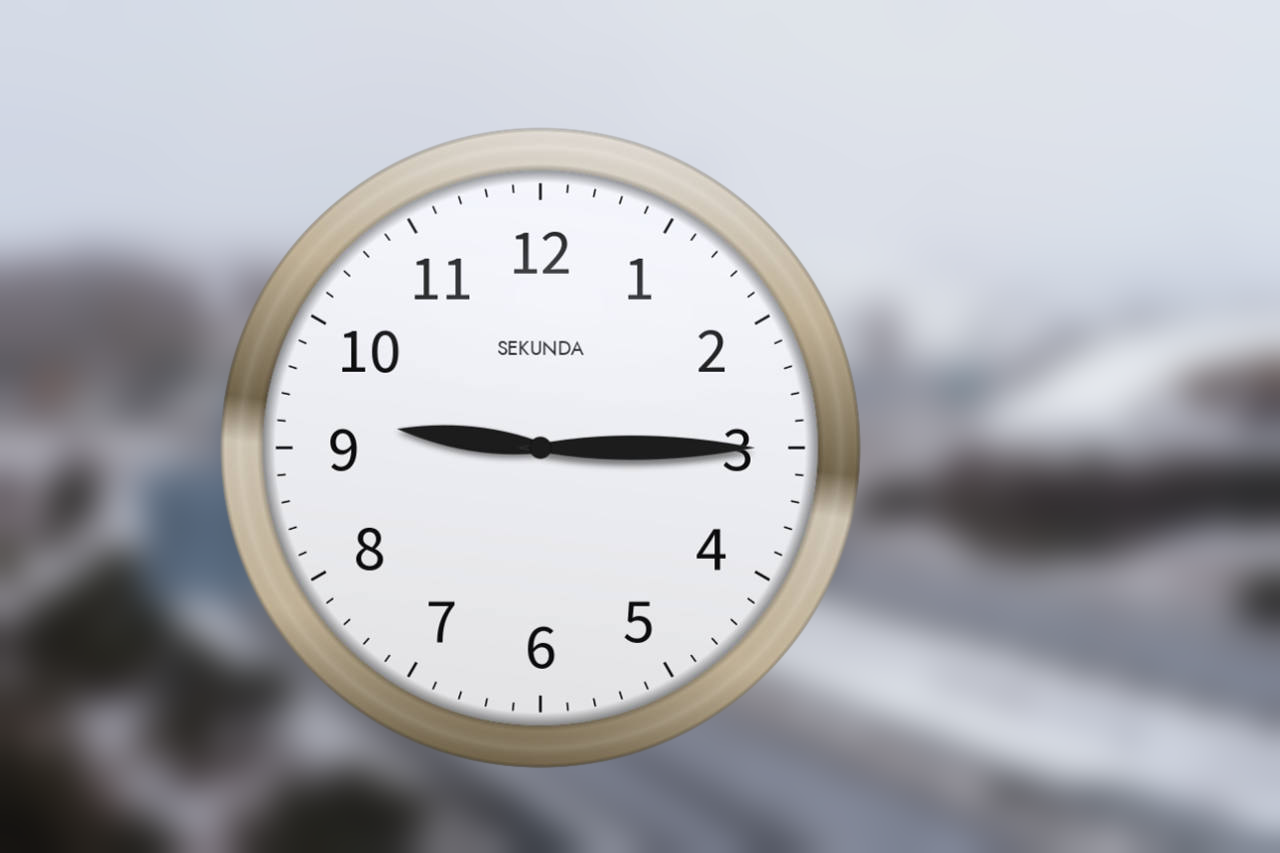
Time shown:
{"hour": 9, "minute": 15}
